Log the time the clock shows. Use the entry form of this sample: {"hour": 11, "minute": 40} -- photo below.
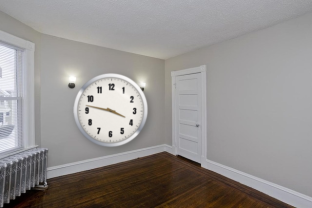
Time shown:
{"hour": 3, "minute": 47}
